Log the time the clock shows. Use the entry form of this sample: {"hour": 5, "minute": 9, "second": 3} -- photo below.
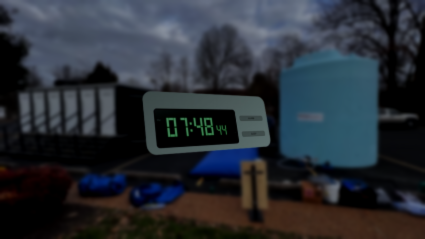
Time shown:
{"hour": 7, "minute": 48, "second": 44}
